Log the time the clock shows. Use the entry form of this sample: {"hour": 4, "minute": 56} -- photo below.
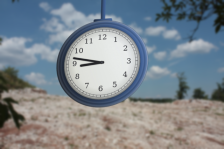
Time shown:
{"hour": 8, "minute": 47}
